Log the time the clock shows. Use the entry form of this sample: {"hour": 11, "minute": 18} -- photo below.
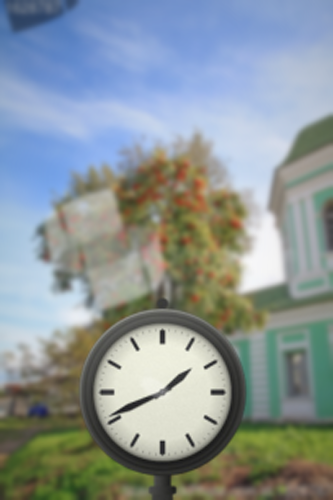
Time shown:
{"hour": 1, "minute": 41}
